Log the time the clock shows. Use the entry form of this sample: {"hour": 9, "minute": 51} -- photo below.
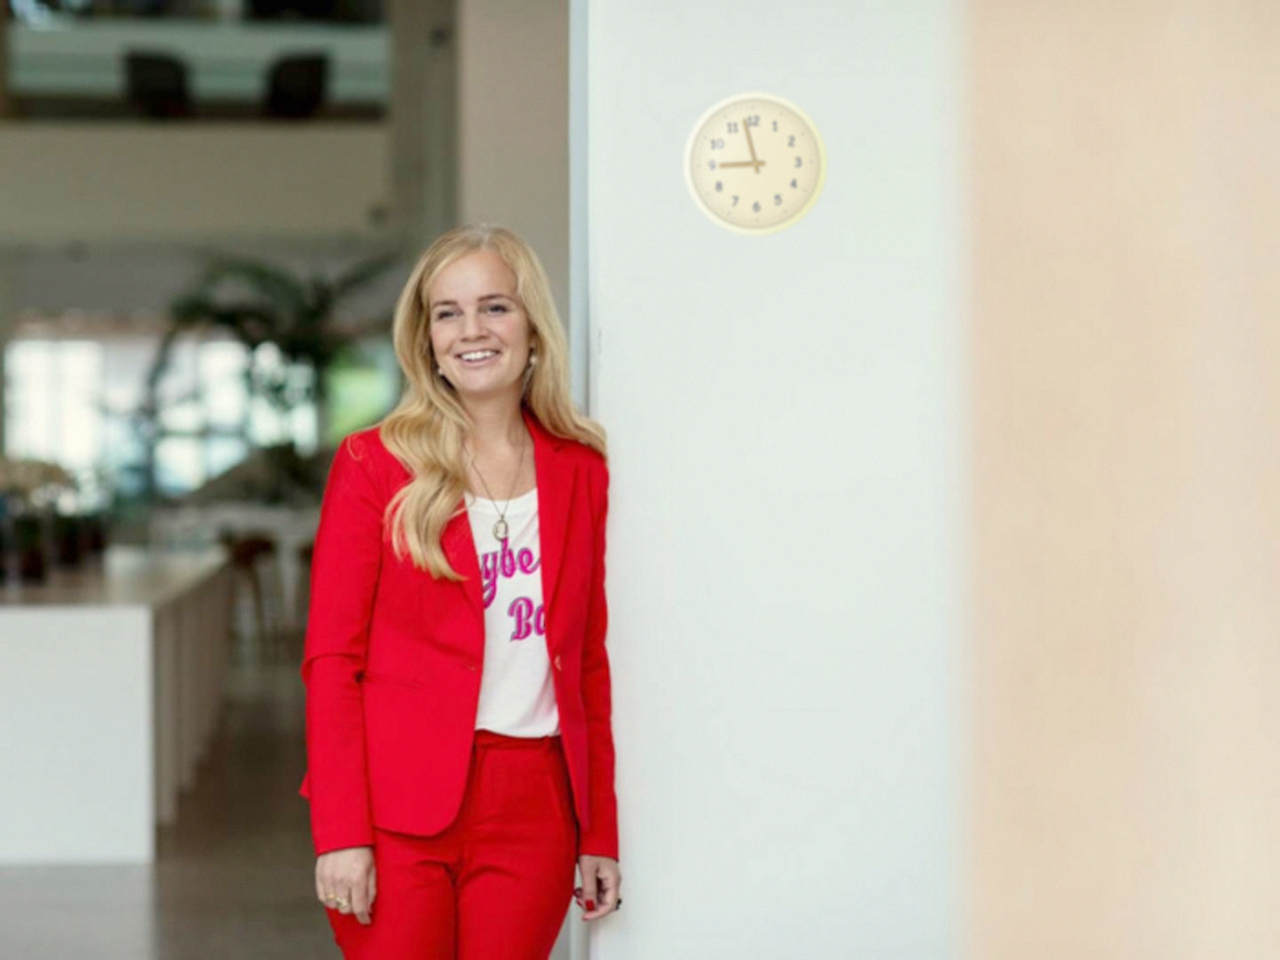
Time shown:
{"hour": 8, "minute": 58}
